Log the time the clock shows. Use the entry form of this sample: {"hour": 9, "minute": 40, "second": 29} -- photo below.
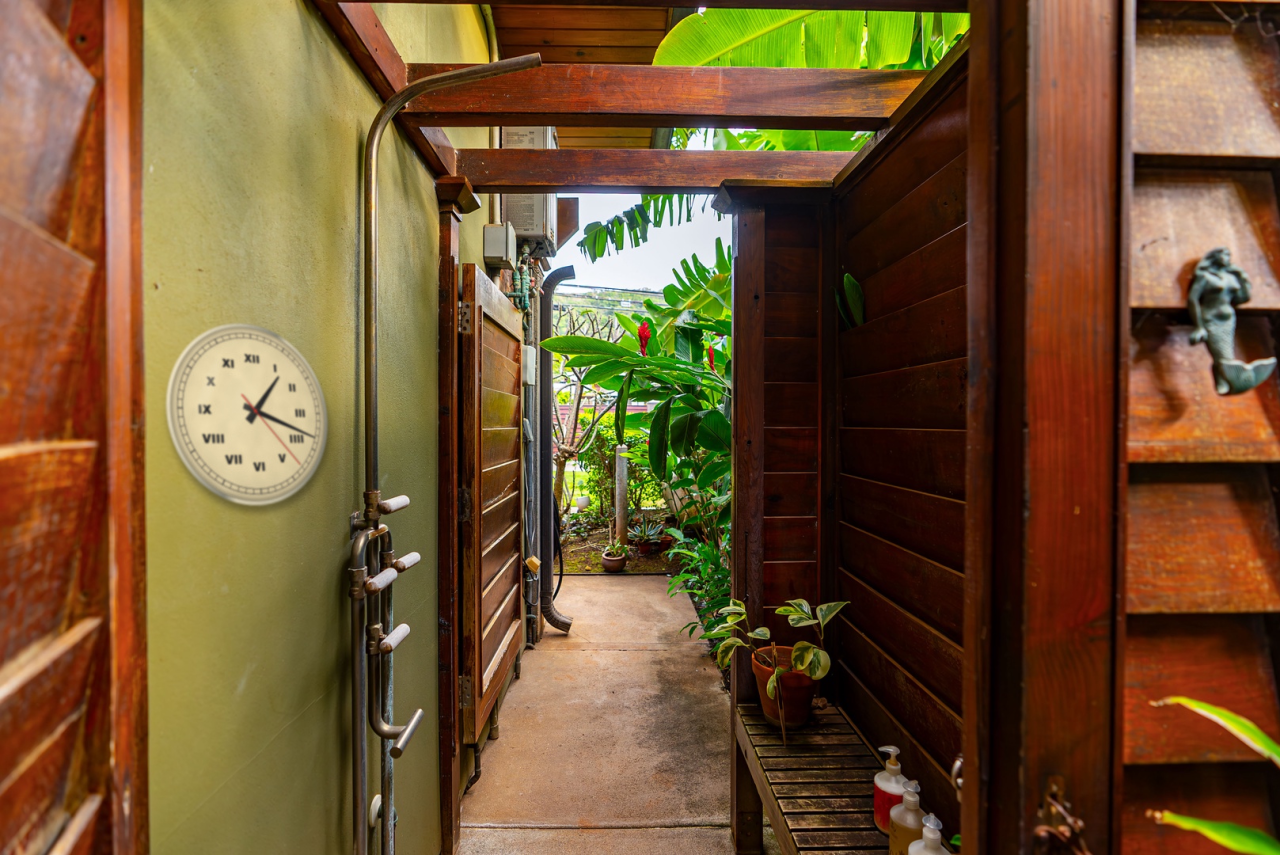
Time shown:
{"hour": 1, "minute": 18, "second": 23}
